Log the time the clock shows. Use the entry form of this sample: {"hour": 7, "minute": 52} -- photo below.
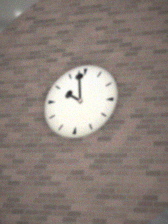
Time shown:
{"hour": 9, "minute": 58}
